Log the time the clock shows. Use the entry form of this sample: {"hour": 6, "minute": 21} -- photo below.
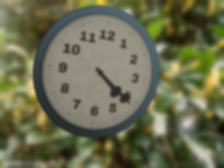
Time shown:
{"hour": 4, "minute": 21}
